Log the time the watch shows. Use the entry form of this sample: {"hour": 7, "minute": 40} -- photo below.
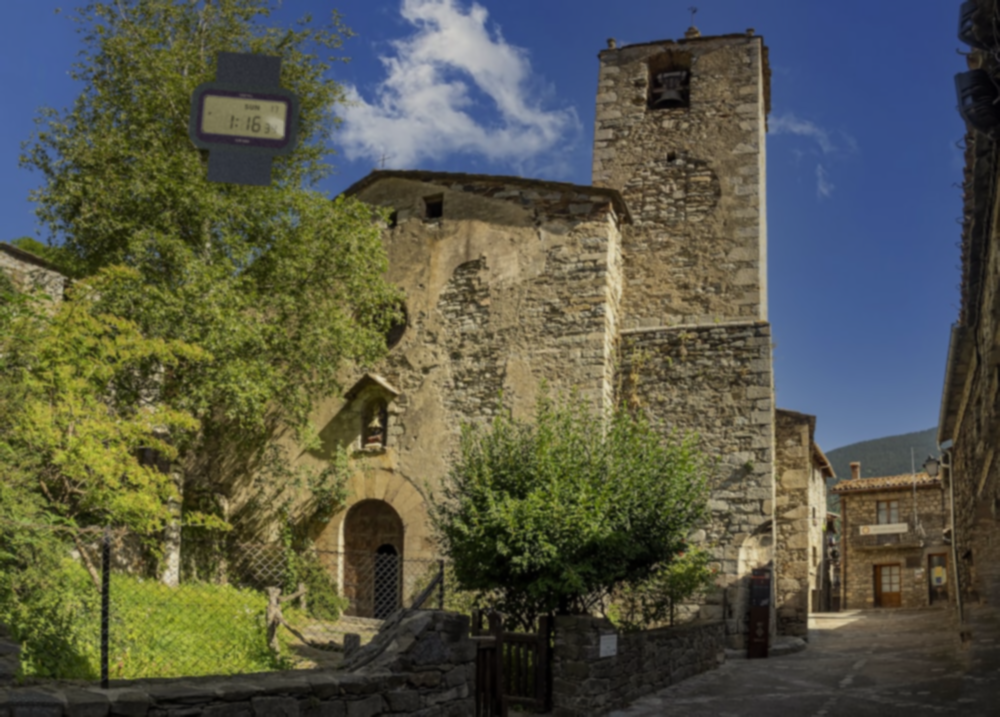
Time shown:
{"hour": 1, "minute": 16}
